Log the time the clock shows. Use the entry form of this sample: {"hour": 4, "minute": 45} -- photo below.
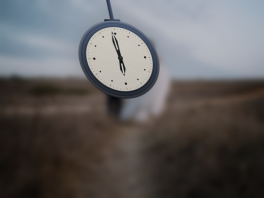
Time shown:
{"hour": 5, "minute": 59}
